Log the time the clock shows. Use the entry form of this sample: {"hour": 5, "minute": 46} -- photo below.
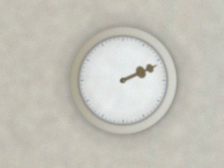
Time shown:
{"hour": 2, "minute": 11}
